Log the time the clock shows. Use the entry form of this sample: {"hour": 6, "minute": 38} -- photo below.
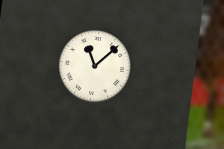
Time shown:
{"hour": 11, "minute": 7}
